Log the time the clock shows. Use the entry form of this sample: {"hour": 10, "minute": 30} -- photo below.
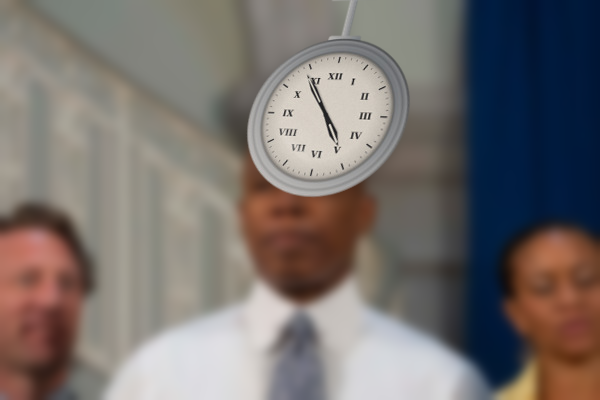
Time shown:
{"hour": 4, "minute": 54}
